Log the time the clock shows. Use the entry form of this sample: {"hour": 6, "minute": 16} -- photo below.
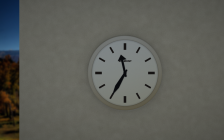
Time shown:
{"hour": 11, "minute": 35}
